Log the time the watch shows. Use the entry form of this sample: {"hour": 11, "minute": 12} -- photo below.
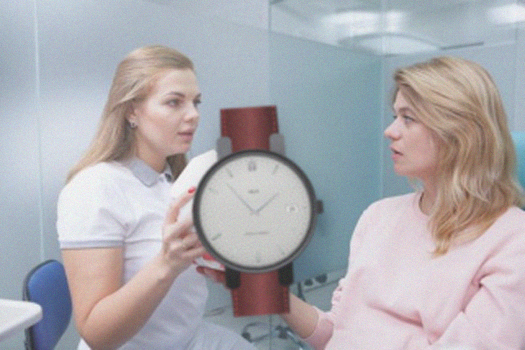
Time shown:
{"hour": 1, "minute": 53}
